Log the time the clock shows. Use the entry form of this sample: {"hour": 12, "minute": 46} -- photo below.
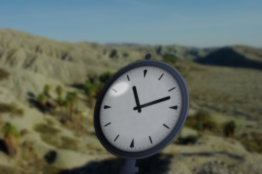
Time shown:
{"hour": 11, "minute": 12}
